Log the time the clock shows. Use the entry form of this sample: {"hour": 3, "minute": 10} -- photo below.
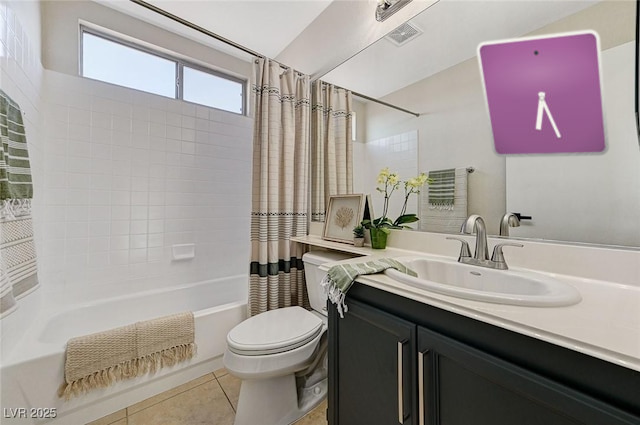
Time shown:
{"hour": 6, "minute": 27}
